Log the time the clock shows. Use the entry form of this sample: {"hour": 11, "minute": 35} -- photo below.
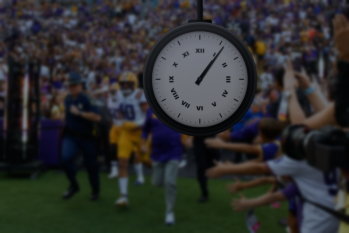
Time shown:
{"hour": 1, "minute": 6}
